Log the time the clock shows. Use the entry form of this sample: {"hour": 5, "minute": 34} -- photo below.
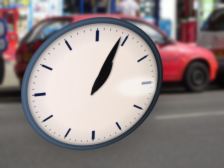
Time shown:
{"hour": 1, "minute": 4}
